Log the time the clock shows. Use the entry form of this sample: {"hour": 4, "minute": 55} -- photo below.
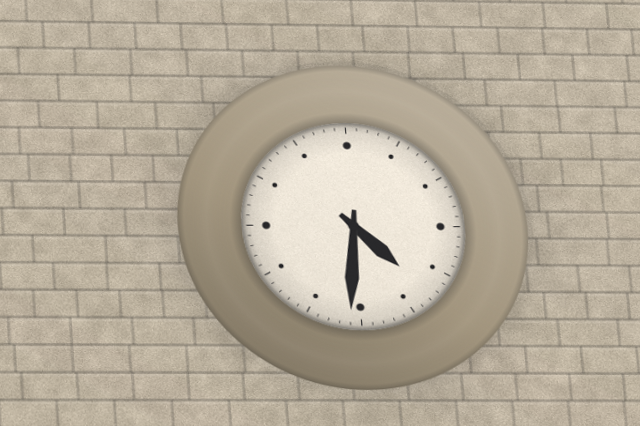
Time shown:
{"hour": 4, "minute": 31}
